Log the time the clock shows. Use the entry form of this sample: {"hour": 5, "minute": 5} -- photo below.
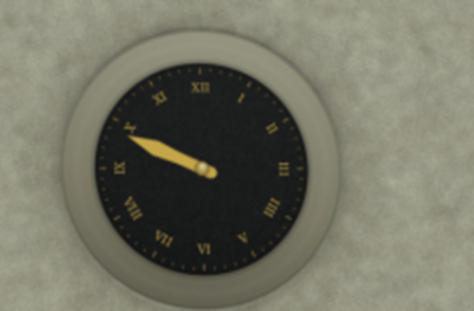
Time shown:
{"hour": 9, "minute": 49}
